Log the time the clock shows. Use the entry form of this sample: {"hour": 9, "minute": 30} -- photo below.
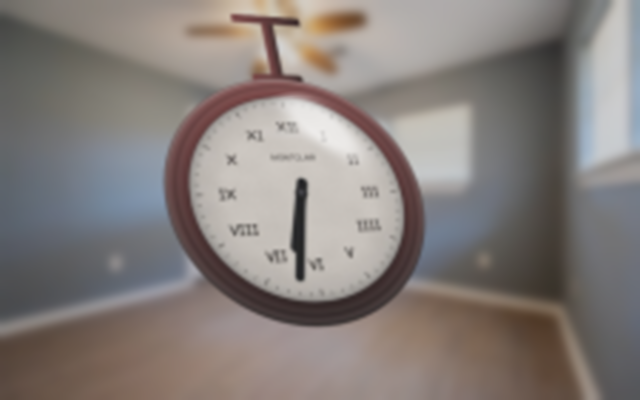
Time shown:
{"hour": 6, "minute": 32}
